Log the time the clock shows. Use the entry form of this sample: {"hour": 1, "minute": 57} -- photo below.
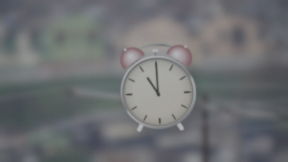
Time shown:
{"hour": 11, "minute": 0}
